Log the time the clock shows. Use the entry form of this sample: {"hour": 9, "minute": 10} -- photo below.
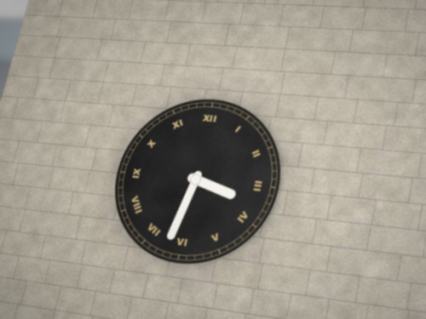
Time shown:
{"hour": 3, "minute": 32}
